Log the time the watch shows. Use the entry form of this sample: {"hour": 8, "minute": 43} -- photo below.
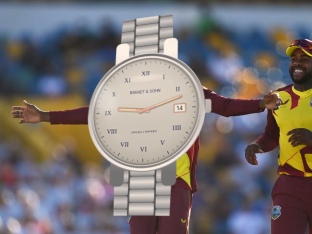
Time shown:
{"hour": 9, "minute": 12}
